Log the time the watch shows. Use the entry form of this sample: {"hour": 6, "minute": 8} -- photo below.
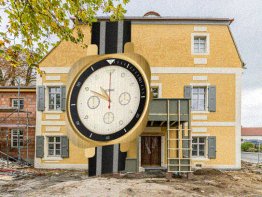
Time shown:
{"hour": 10, "minute": 50}
